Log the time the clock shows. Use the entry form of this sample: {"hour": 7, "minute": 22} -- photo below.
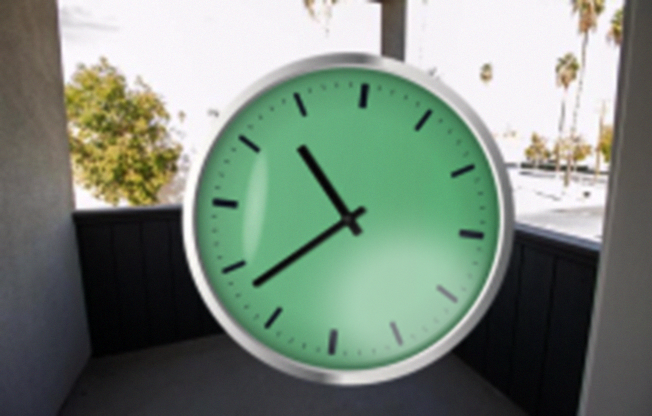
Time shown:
{"hour": 10, "minute": 38}
